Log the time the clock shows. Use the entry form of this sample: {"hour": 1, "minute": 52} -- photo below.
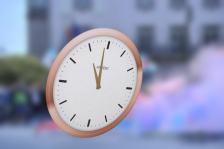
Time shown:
{"hour": 10, "minute": 59}
